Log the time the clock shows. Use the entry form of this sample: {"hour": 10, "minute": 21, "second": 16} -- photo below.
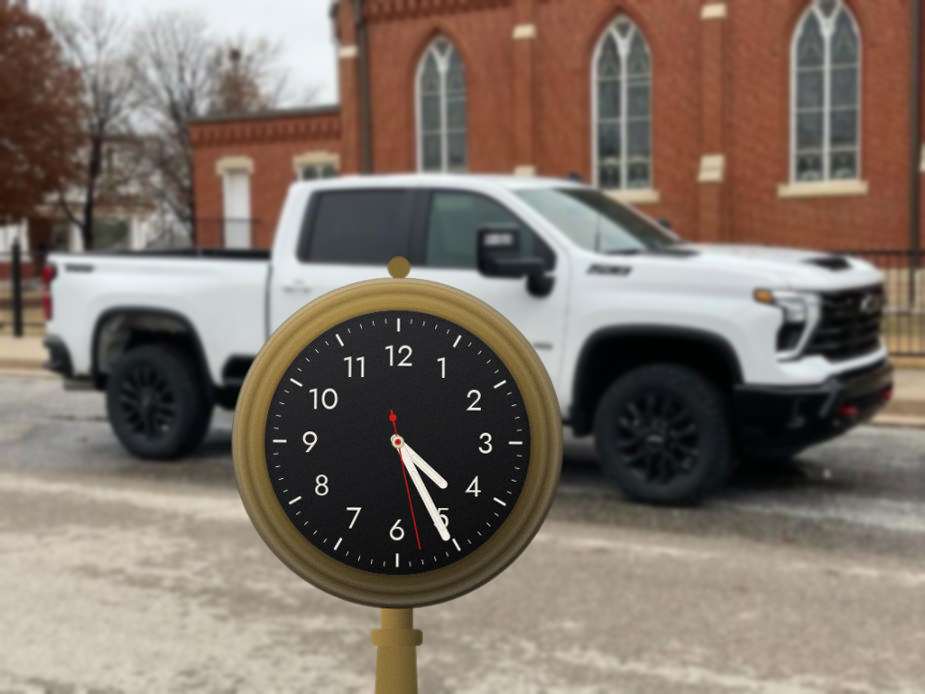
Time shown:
{"hour": 4, "minute": 25, "second": 28}
